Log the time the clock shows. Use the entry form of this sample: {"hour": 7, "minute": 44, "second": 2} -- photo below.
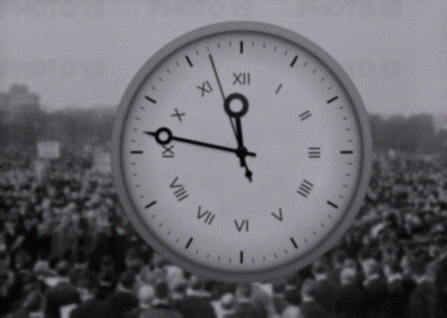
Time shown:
{"hour": 11, "minute": 46, "second": 57}
